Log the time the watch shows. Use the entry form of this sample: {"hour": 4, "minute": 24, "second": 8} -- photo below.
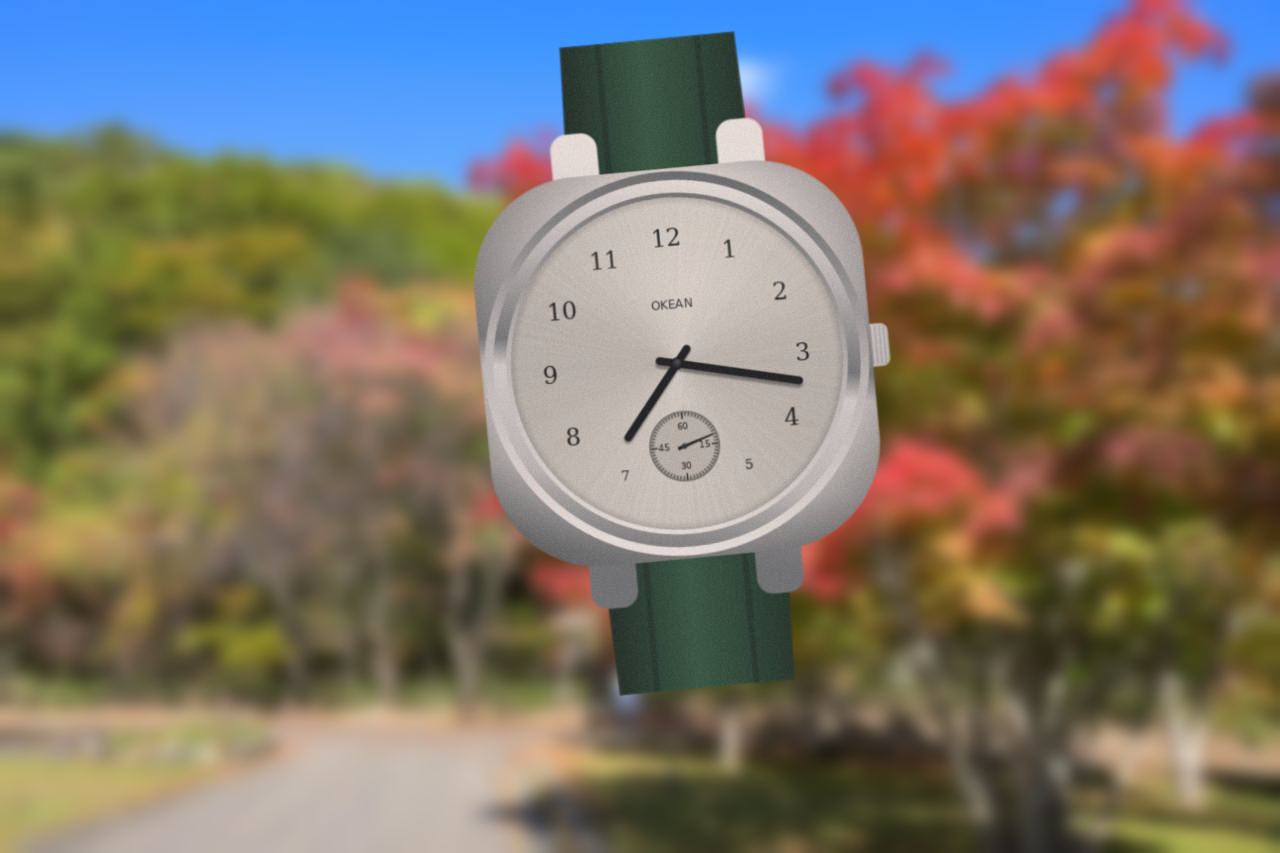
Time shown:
{"hour": 7, "minute": 17, "second": 12}
